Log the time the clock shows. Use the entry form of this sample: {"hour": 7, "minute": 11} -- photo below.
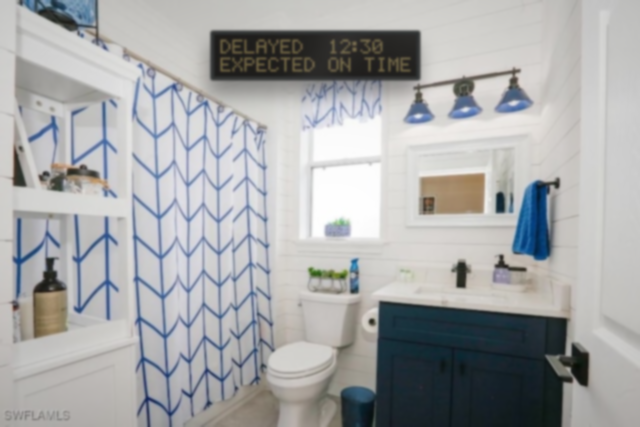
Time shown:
{"hour": 12, "minute": 30}
